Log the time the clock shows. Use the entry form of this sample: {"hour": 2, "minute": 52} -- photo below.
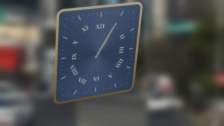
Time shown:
{"hour": 1, "minute": 5}
